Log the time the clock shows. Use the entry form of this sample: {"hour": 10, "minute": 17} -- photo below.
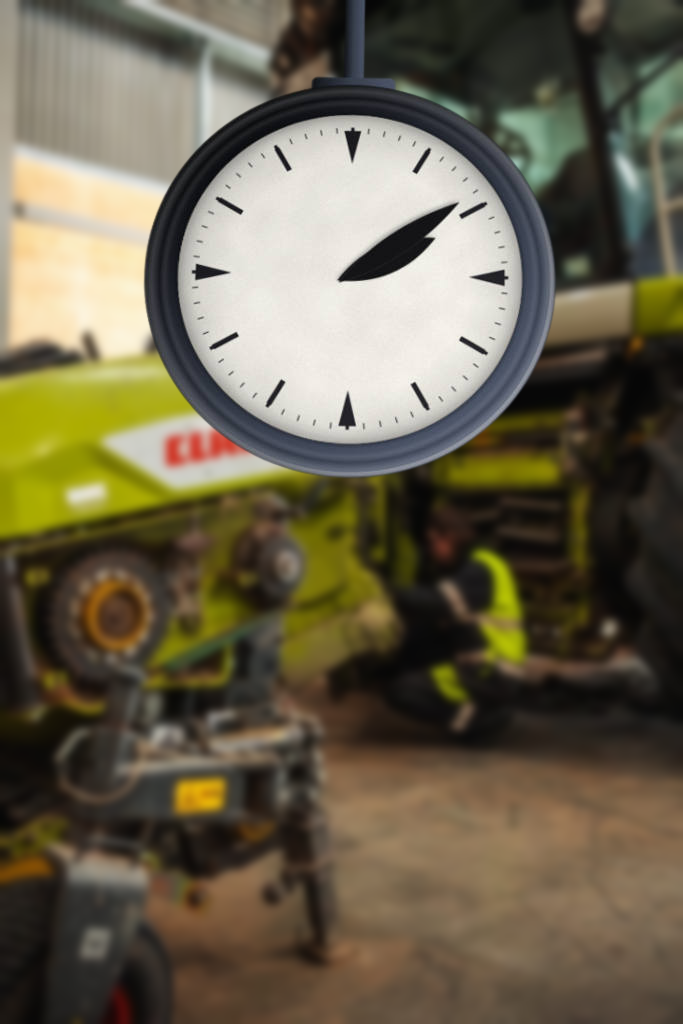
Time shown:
{"hour": 2, "minute": 9}
